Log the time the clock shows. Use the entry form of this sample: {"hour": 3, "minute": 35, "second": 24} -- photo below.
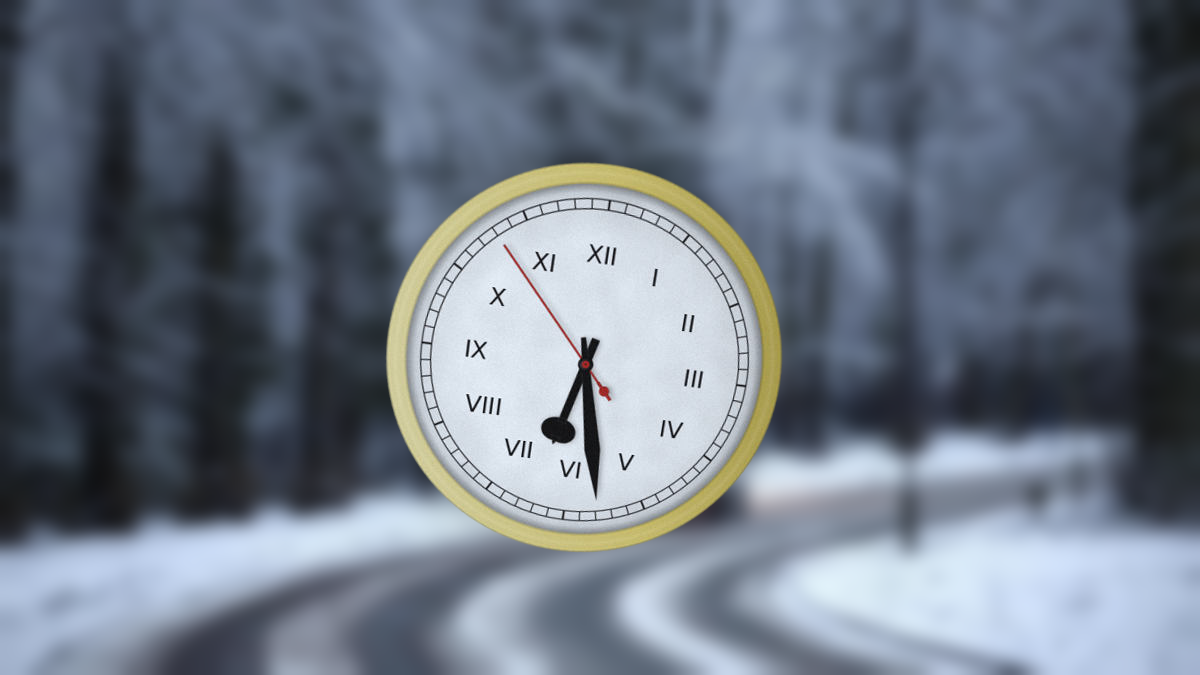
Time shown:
{"hour": 6, "minute": 27, "second": 53}
